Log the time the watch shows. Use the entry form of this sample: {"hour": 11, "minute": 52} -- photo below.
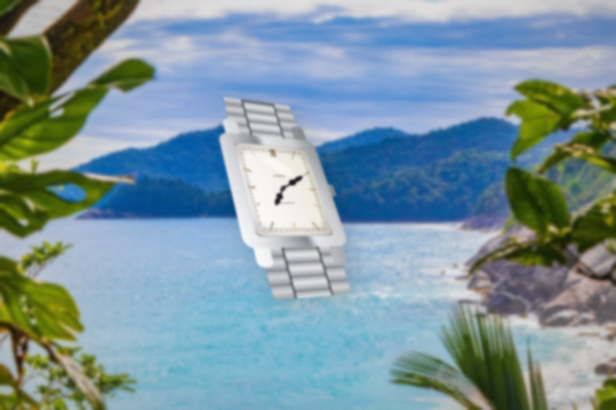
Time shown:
{"hour": 7, "minute": 10}
